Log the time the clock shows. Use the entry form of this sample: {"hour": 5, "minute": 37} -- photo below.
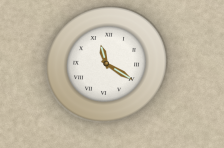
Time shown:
{"hour": 11, "minute": 20}
